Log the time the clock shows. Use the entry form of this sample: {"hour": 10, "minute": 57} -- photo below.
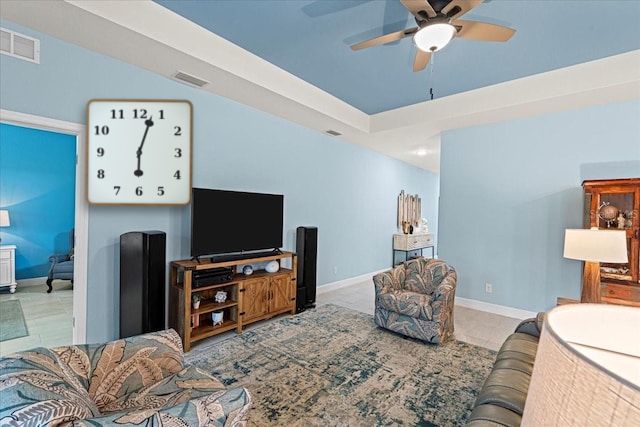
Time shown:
{"hour": 6, "minute": 3}
